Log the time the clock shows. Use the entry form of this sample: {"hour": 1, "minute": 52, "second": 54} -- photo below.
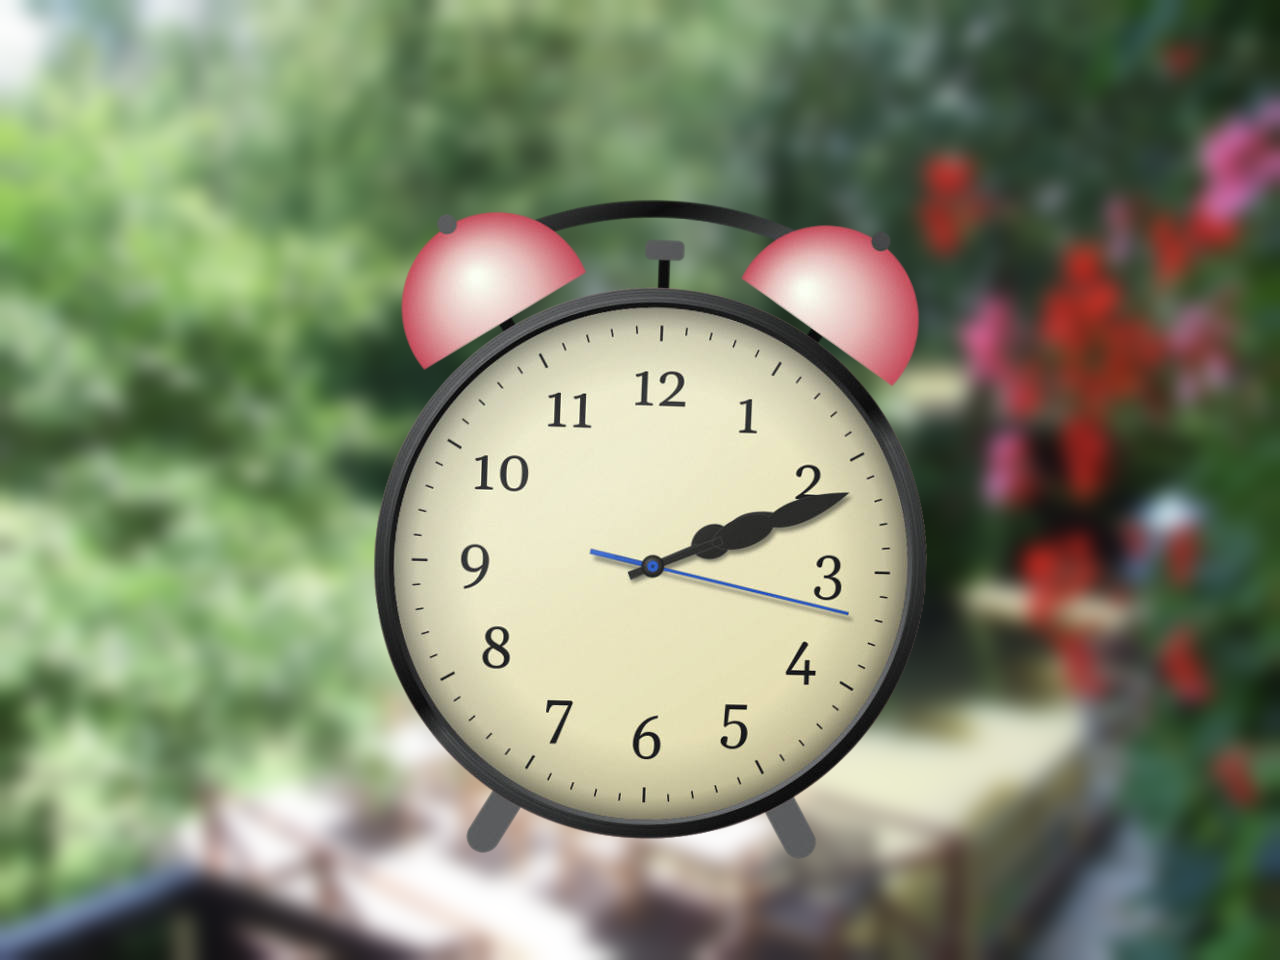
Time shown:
{"hour": 2, "minute": 11, "second": 17}
